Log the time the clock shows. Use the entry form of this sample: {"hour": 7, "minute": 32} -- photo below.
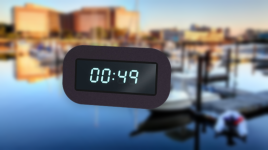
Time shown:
{"hour": 0, "minute": 49}
